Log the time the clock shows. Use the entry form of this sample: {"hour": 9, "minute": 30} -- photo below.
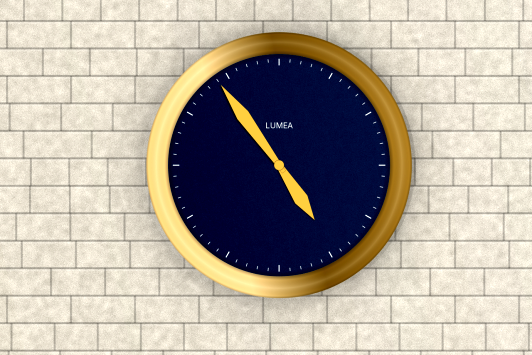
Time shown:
{"hour": 4, "minute": 54}
